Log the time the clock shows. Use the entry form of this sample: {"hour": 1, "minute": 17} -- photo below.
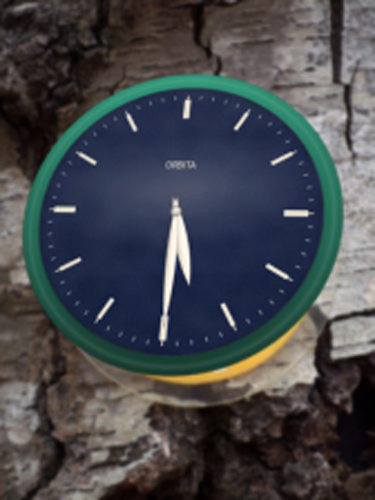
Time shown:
{"hour": 5, "minute": 30}
